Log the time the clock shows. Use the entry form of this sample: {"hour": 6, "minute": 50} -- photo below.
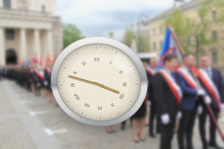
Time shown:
{"hour": 3, "minute": 48}
